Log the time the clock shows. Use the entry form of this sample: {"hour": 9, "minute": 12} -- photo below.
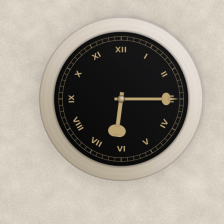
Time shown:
{"hour": 6, "minute": 15}
